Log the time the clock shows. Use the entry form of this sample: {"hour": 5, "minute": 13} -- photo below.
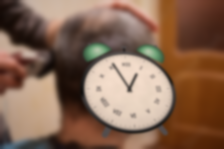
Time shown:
{"hour": 12, "minute": 56}
